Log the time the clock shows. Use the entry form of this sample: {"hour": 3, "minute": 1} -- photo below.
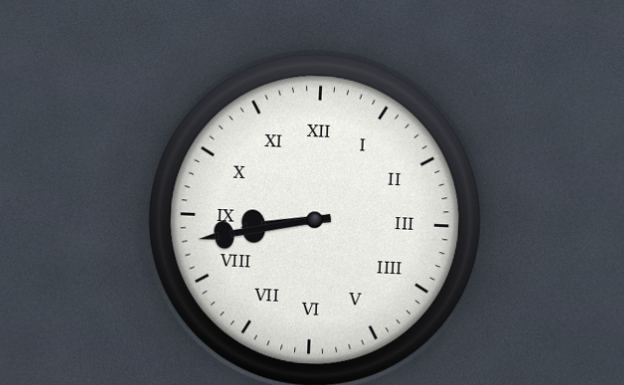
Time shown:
{"hour": 8, "minute": 43}
